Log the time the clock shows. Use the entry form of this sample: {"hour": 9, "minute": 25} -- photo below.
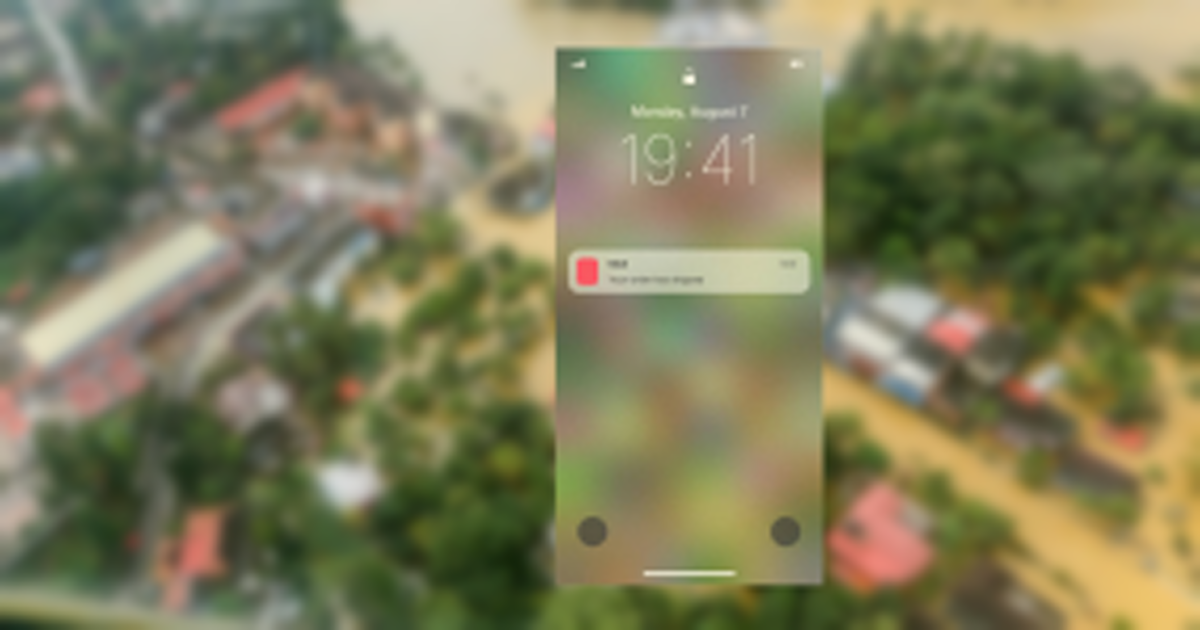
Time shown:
{"hour": 19, "minute": 41}
